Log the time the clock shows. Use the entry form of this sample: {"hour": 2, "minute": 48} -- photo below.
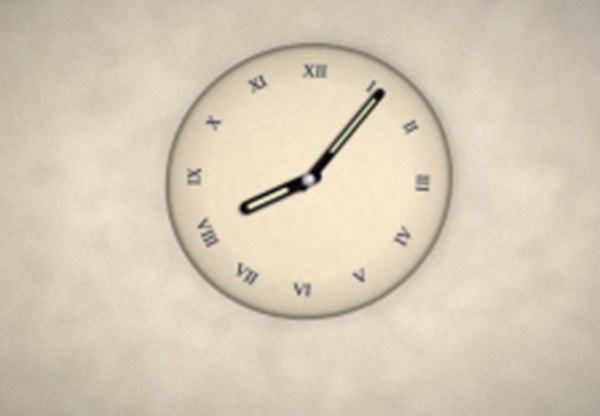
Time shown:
{"hour": 8, "minute": 6}
